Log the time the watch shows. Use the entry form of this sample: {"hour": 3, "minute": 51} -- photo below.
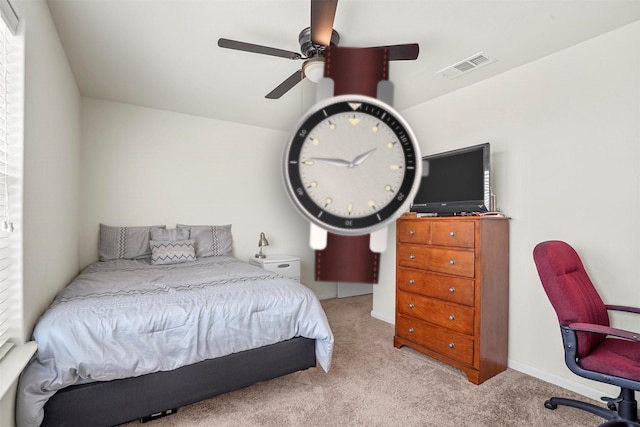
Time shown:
{"hour": 1, "minute": 46}
